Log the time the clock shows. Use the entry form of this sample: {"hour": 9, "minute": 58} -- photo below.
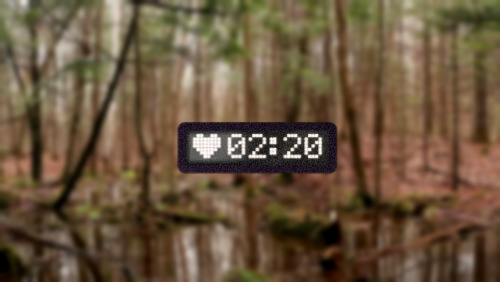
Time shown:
{"hour": 2, "minute": 20}
